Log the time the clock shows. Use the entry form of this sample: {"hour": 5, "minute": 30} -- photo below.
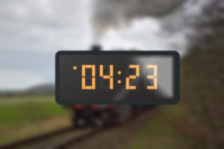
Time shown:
{"hour": 4, "minute": 23}
